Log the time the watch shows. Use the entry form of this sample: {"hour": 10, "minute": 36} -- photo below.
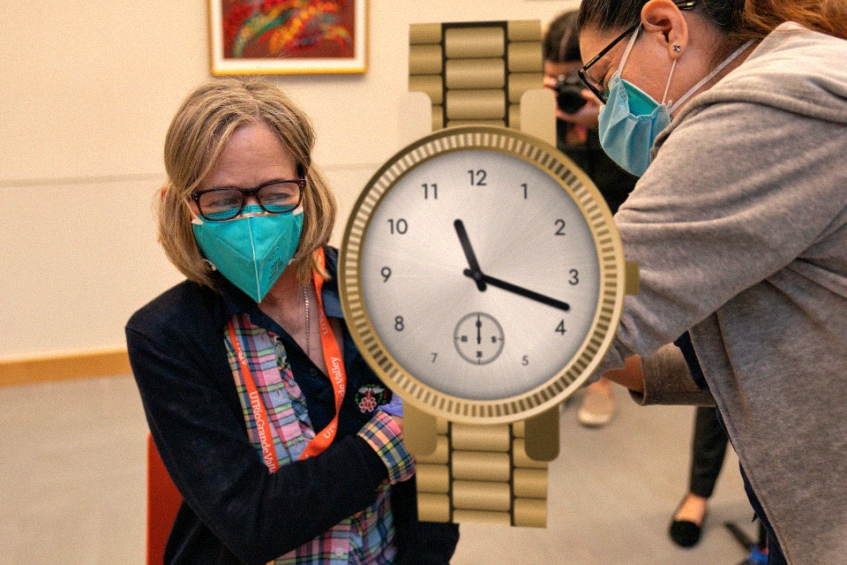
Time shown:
{"hour": 11, "minute": 18}
